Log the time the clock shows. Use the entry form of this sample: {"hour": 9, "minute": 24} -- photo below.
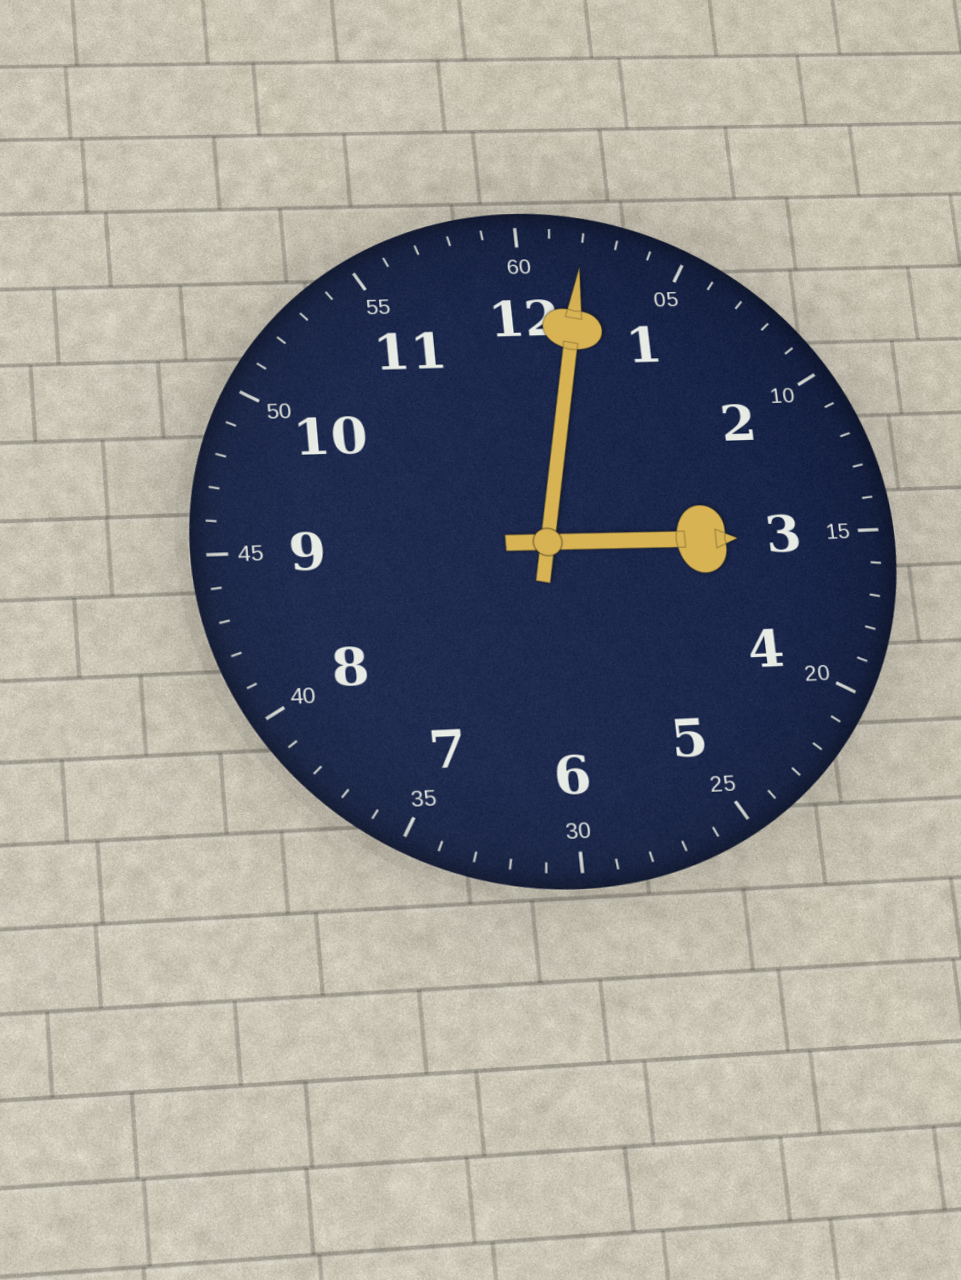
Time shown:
{"hour": 3, "minute": 2}
